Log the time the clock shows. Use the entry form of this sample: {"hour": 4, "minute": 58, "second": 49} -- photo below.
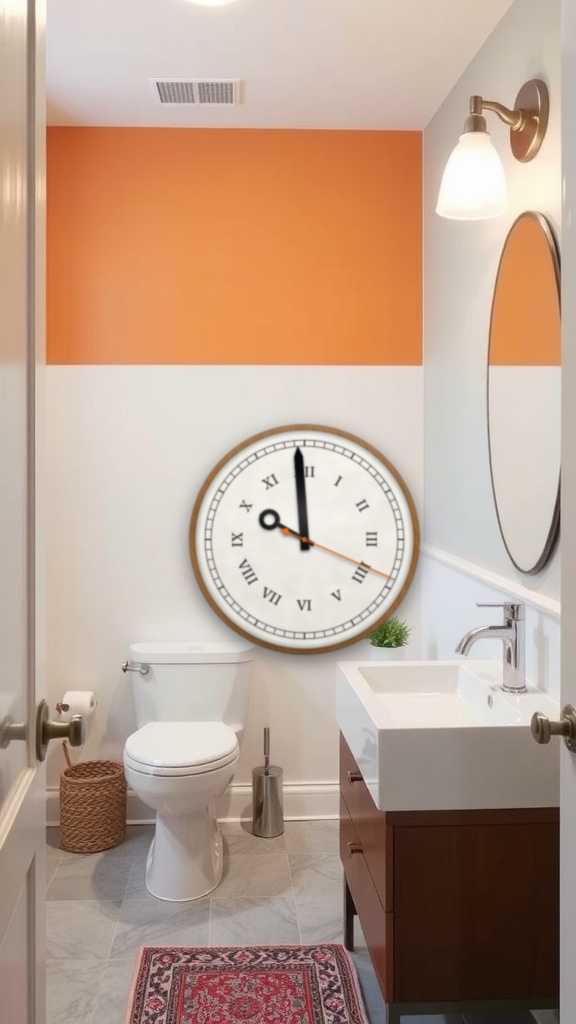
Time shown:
{"hour": 9, "minute": 59, "second": 19}
